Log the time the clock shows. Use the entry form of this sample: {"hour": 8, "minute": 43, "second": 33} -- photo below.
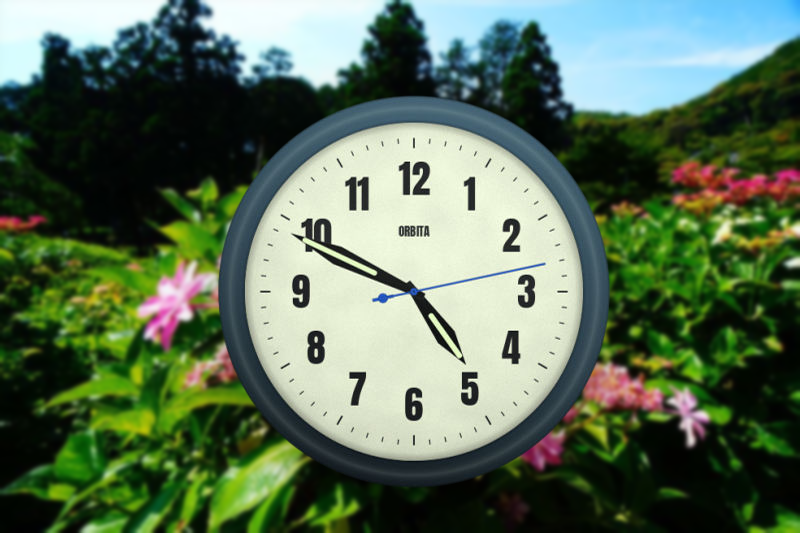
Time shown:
{"hour": 4, "minute": 49, "second": 13}
